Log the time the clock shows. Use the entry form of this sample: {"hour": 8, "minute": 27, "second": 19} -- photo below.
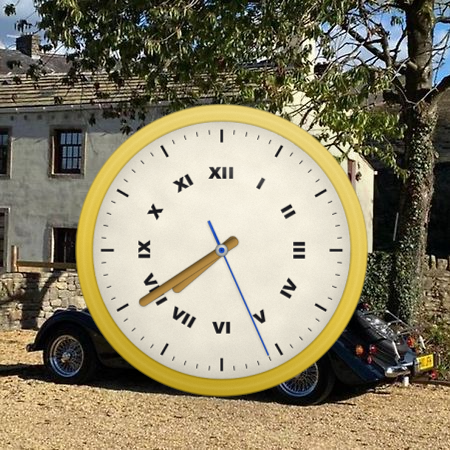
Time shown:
{"hour": 7, "minute": 39, "second": 26}
